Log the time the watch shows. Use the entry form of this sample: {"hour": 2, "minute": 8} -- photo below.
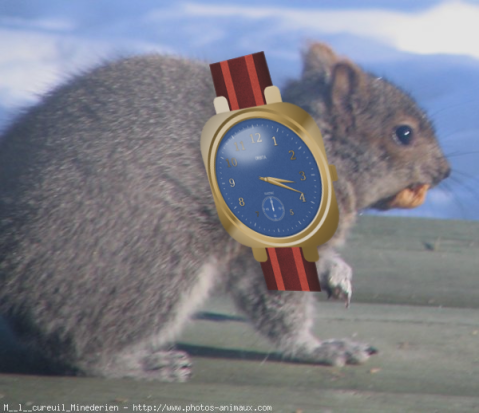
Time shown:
{"hour": 3, "minute": 19}
